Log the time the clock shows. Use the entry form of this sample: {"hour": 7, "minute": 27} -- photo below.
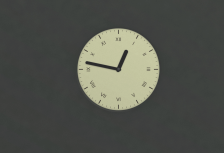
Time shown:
{"hour": 12, "minute": 47}
